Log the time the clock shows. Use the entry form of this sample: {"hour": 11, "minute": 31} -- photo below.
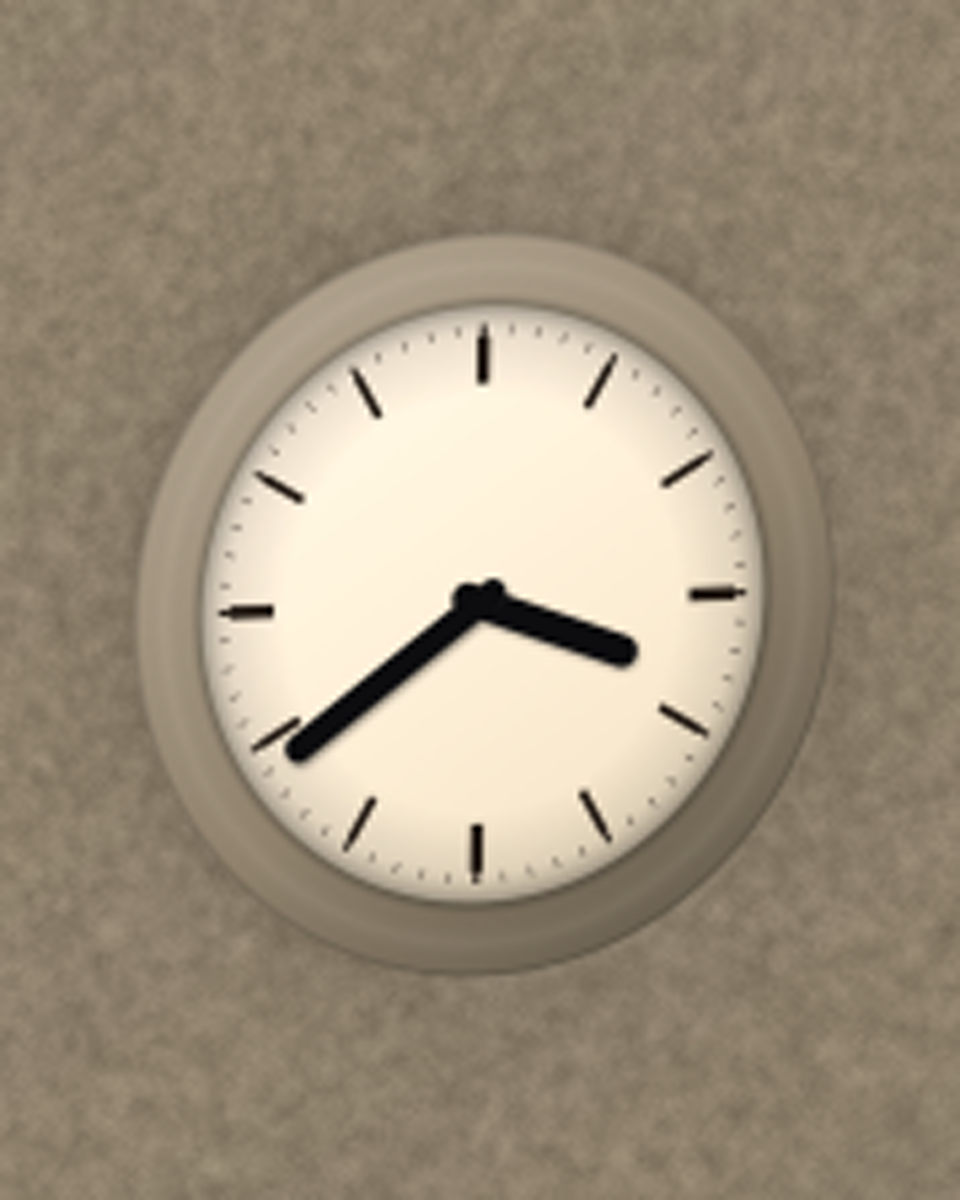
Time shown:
{"hour": 3, "minute": 39}
